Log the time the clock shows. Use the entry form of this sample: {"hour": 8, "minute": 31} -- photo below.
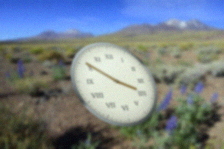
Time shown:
{"hour": 3, "minute": 51}
